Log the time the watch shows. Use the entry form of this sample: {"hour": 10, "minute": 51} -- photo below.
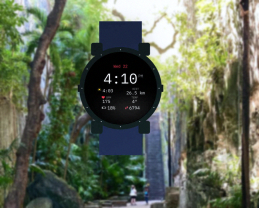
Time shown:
{"hour": 4, "minute": 10}
